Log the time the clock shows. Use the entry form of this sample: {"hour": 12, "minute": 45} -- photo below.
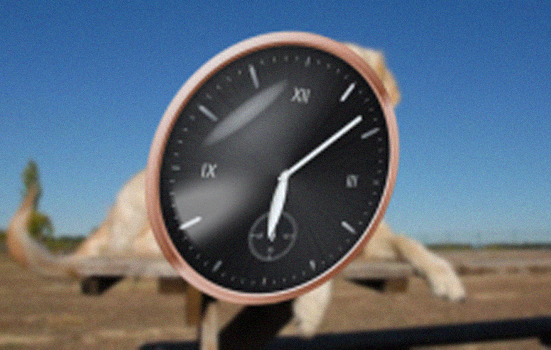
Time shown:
{"hour": 6, "minute": 8}
